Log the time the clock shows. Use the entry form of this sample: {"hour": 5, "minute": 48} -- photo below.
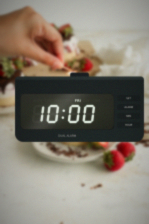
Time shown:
{"hour": 10, "minute": 0}
